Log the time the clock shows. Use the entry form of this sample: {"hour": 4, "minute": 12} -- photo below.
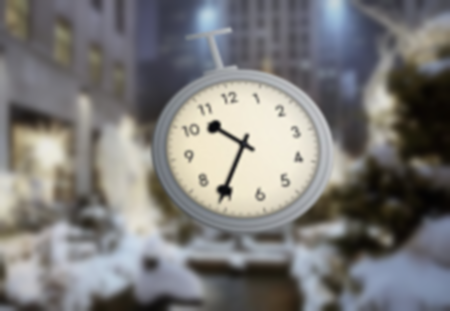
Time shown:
{"hour": 10, "minute": 36}
